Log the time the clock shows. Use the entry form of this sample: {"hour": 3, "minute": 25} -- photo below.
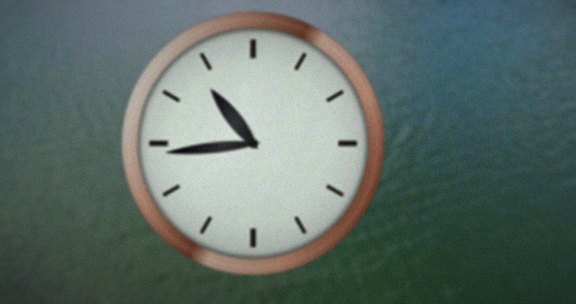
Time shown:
{"hour": 10, "minute": 44}
